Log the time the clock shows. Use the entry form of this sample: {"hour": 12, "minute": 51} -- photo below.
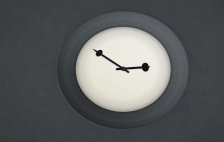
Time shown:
{"hour": 2, "minute": 51}
